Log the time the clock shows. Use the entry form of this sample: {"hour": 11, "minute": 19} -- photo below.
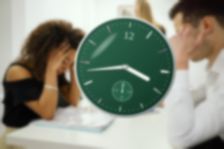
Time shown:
{"hour": 3, "minute": 43}
